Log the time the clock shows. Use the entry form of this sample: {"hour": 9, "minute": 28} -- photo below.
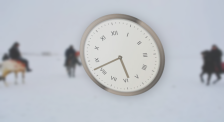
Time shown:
{"hour": 5, "minute": 42}
